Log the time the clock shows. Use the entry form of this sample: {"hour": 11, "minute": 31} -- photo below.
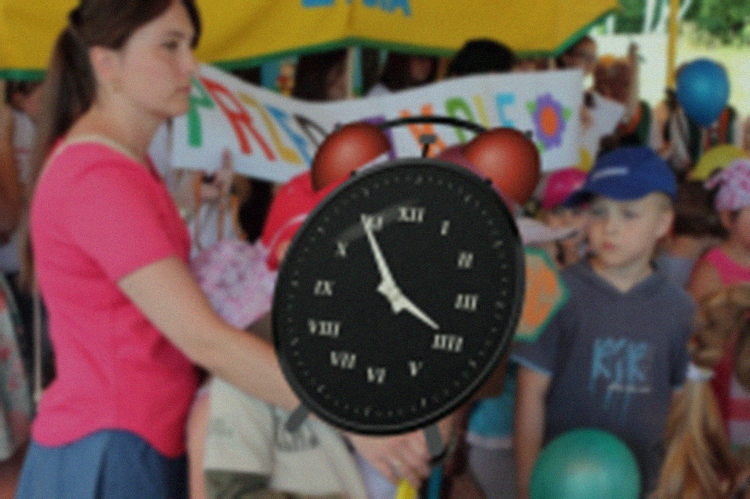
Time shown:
{"hour": 3, "minute": 54}
